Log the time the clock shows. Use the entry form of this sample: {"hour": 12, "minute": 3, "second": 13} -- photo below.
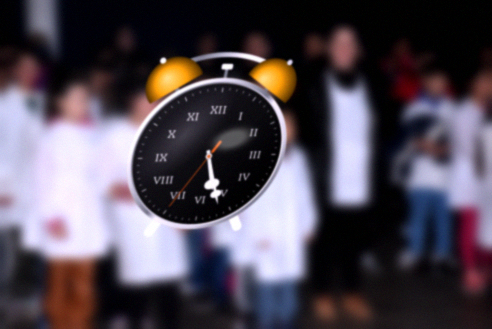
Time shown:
{"hour": 5, "minute": 26, "second": 35}
